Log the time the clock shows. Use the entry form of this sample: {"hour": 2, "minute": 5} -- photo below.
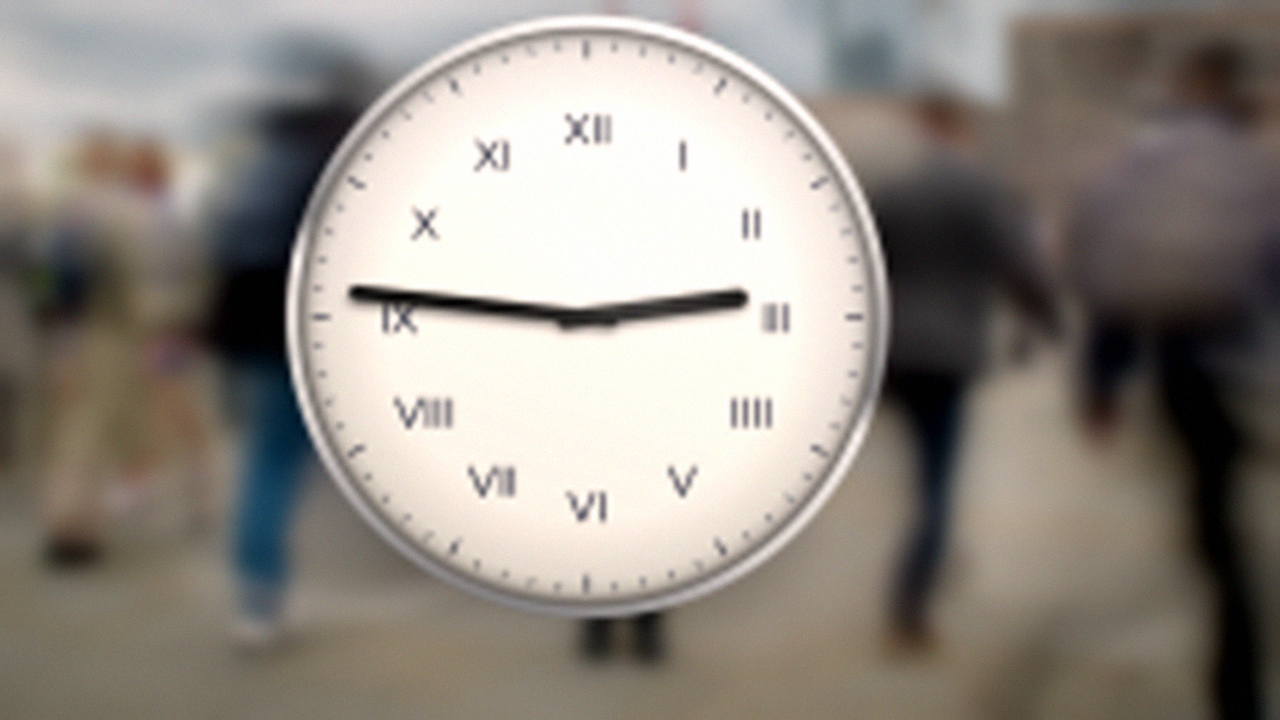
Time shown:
{"hour": 2, "minute": 46}
